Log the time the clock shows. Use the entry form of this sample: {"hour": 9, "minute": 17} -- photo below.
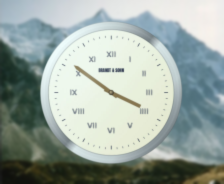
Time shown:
{"hour": 3, "minute": 51}
